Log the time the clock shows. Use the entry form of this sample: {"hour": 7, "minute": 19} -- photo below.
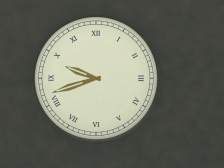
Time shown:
{"hour": 9, "minute": 42}
